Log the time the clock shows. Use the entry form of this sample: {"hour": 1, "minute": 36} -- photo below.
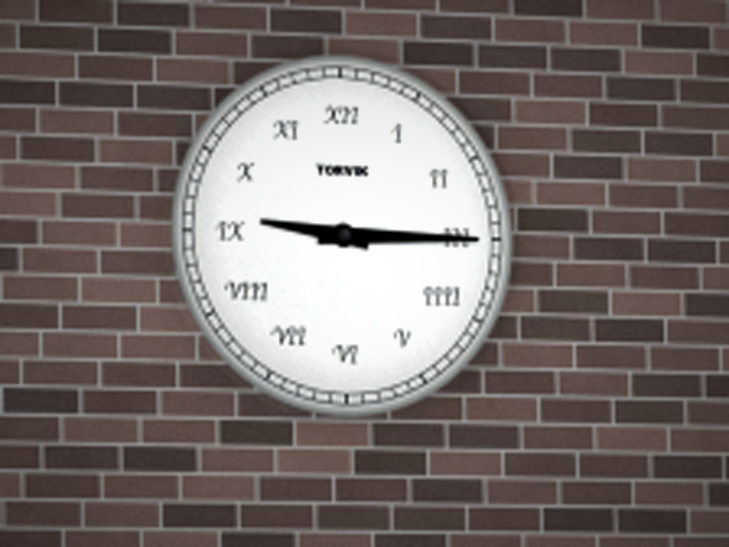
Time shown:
{"hour": 9, "minute": 15}
